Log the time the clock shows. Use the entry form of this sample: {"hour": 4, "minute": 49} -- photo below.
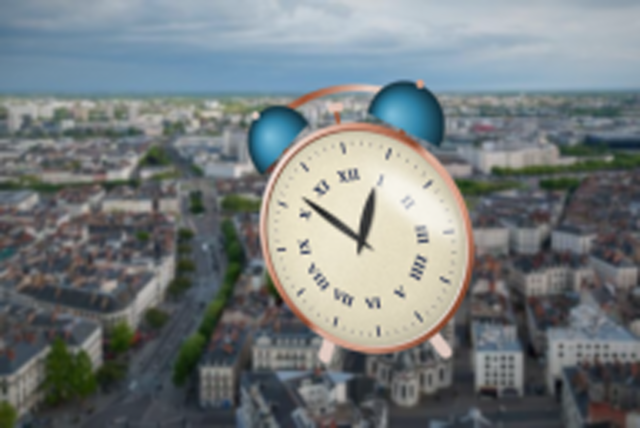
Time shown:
{"hour": 12, "minute": 52}
